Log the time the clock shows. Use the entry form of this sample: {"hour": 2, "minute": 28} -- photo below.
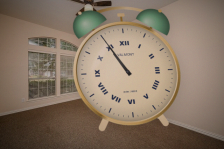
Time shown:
{"hour": 10, "minute": 55}
